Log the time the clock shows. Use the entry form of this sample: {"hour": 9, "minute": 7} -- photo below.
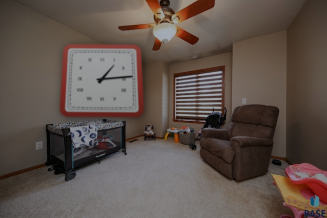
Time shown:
{"hour": 1, "minute": 14}
